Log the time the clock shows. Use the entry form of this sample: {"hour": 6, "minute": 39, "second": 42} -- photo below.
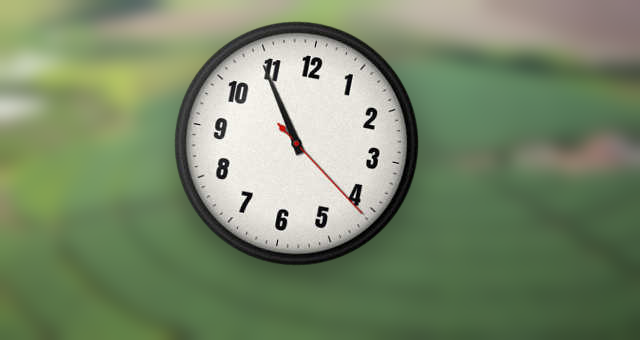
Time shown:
{"hour": 10, "minute": 54, "second": 21}
